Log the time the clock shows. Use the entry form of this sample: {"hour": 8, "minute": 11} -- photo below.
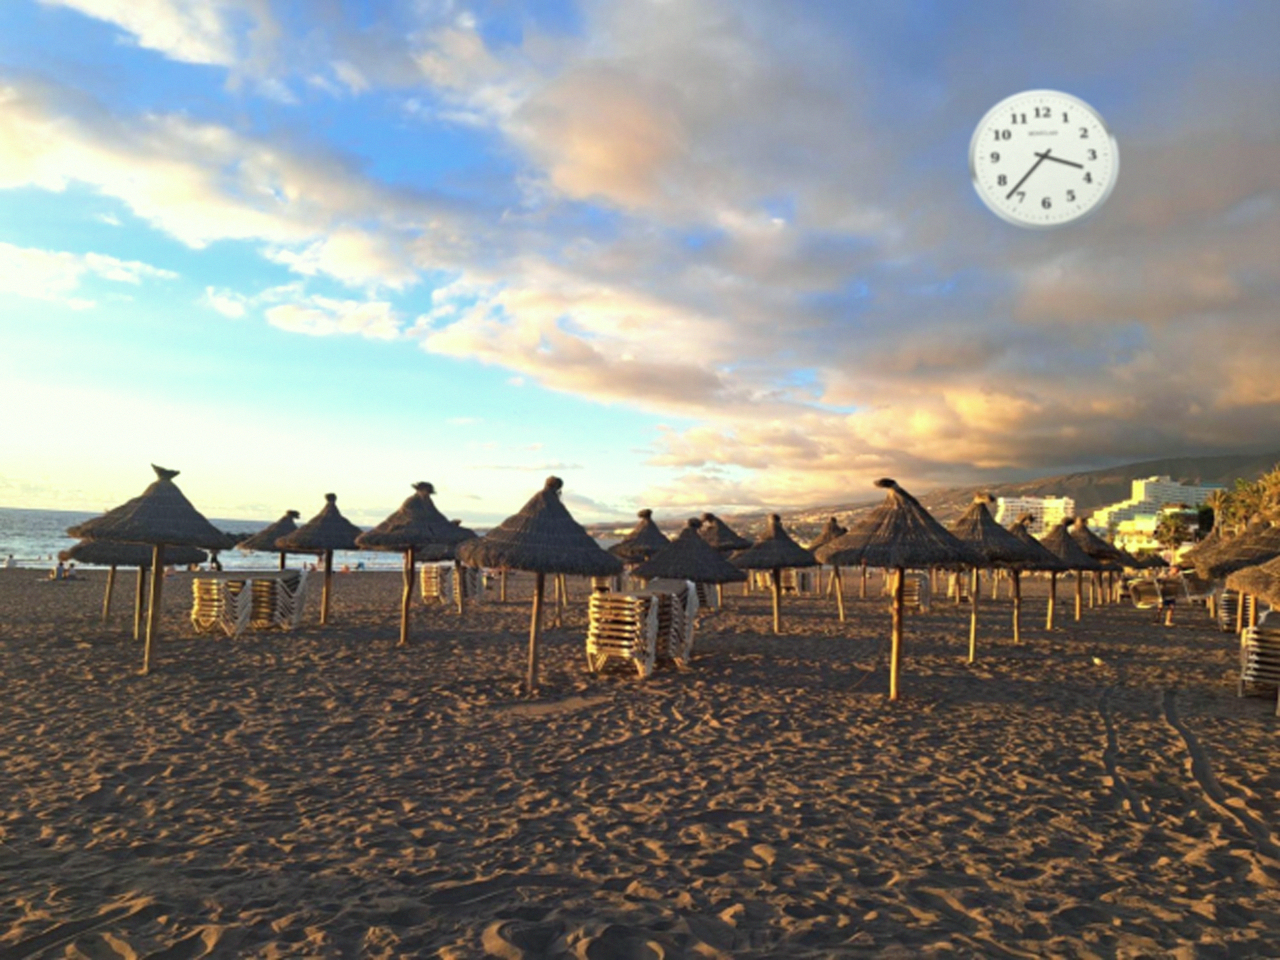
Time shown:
{"hour": 3, "minute": 37}
